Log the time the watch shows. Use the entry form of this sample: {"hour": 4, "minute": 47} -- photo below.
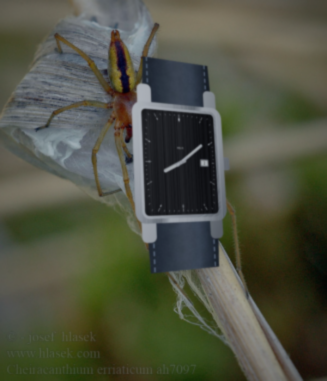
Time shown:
{"hour": 8, "minute": 9}
